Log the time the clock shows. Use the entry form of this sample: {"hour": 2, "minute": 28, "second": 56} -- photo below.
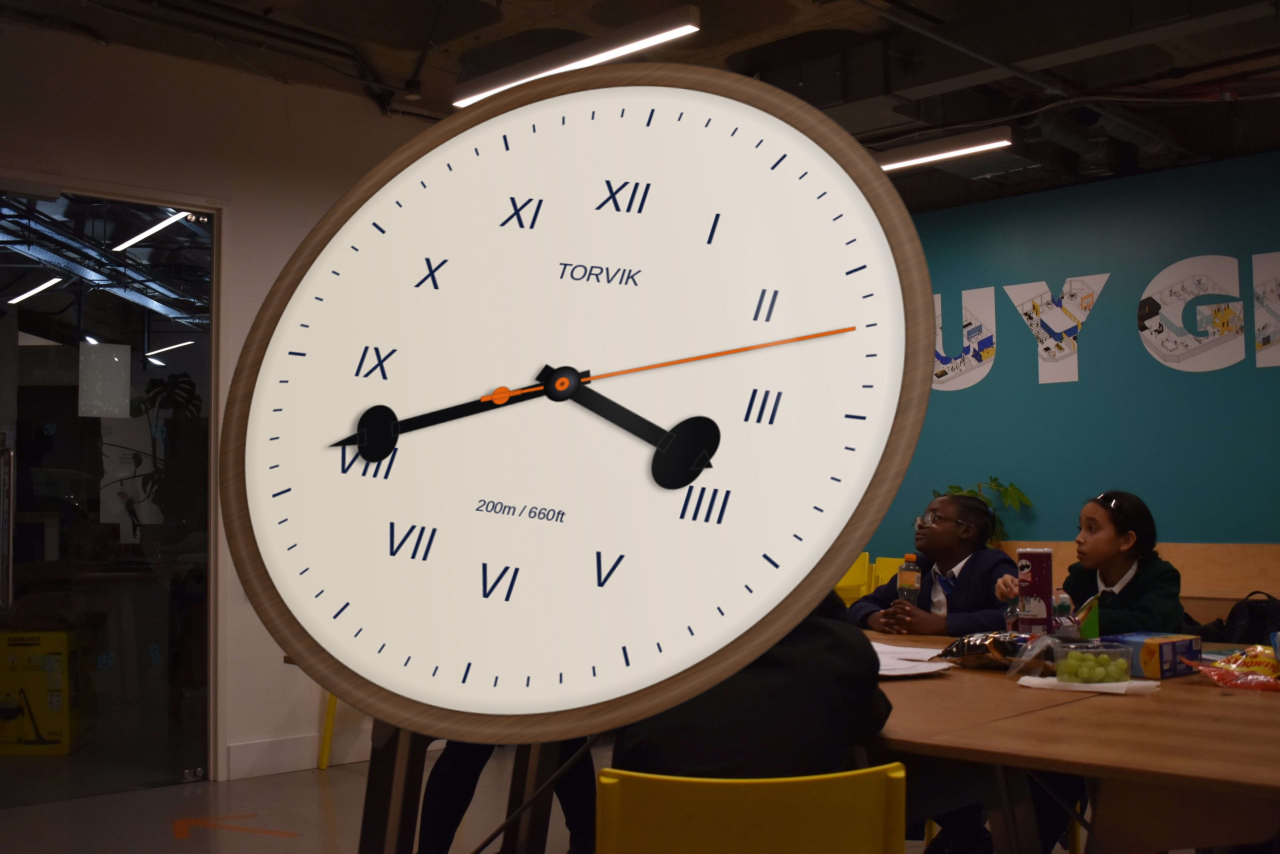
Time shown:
{"hour": 3, "minute": 41, "second": 12}
